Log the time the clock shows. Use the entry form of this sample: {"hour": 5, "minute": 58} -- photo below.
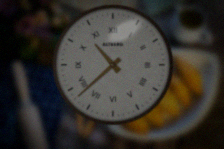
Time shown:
{"hour": 10, "minute": 38}
